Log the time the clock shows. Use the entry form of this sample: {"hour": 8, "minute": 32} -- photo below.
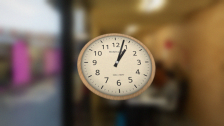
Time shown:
{"hour": 1, "minute": 3}
